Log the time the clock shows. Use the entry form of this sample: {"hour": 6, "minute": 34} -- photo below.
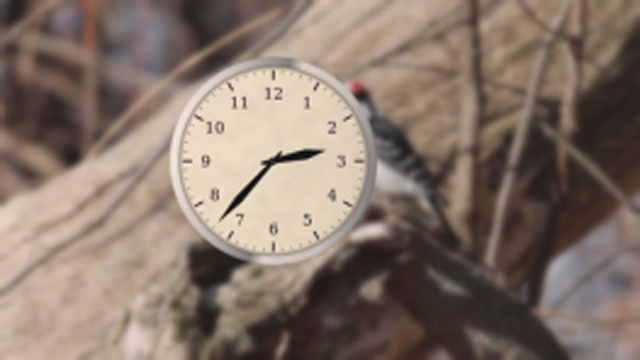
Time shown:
{"hour": 2, "minute": 37}
